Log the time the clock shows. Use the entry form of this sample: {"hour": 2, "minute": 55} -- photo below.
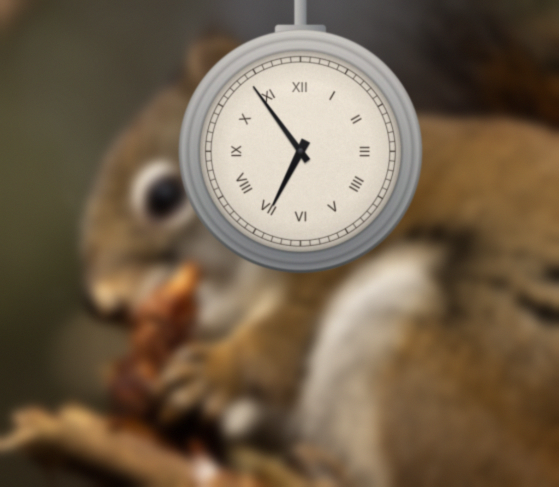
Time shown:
{"hour": 6, "minute": 54}
